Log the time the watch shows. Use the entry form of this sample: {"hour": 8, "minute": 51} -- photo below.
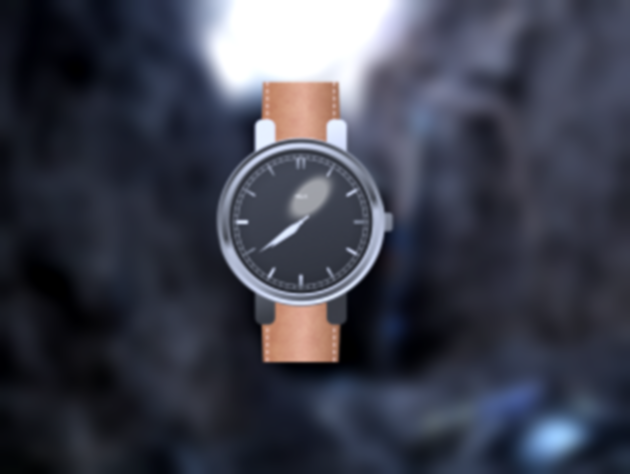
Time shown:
{"hour": 7, "minute": 39}
